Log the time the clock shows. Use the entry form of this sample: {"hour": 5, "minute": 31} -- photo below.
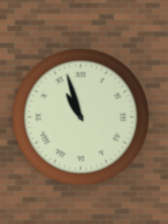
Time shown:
{"hour": 10, "minute": 57}
